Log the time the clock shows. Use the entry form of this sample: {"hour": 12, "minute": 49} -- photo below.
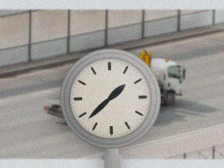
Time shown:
{"hour": 1, "minute": 38}
